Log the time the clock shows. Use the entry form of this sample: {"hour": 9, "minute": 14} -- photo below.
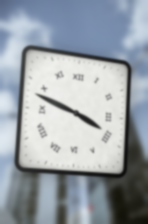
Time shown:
{"hour": 3, "minute": 48}
